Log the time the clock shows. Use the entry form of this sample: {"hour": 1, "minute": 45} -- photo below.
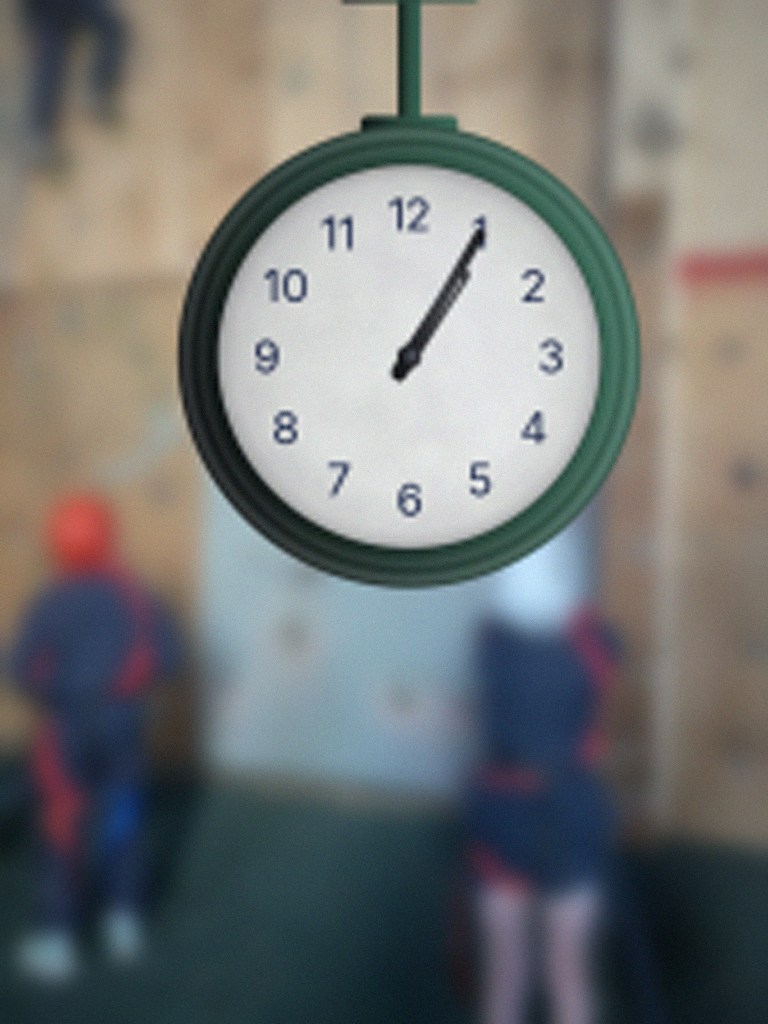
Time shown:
{"hour": 1, "minute": 5}
